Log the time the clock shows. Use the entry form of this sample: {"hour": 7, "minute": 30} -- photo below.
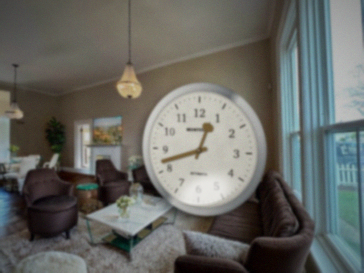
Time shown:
{"hour": 12, "minute": 42}
